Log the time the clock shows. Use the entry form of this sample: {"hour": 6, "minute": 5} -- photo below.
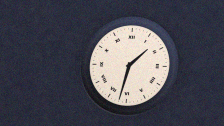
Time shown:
{"hour": 1, "minute": 32}
